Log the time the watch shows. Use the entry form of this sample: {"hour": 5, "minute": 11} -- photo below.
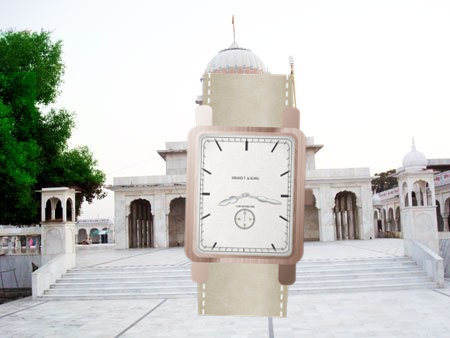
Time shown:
{"hour": 8, "minute": 17}
